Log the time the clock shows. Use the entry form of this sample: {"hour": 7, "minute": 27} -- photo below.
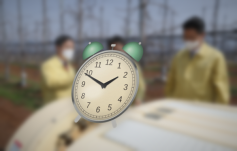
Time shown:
{"hour": 1, "minute": 49}
